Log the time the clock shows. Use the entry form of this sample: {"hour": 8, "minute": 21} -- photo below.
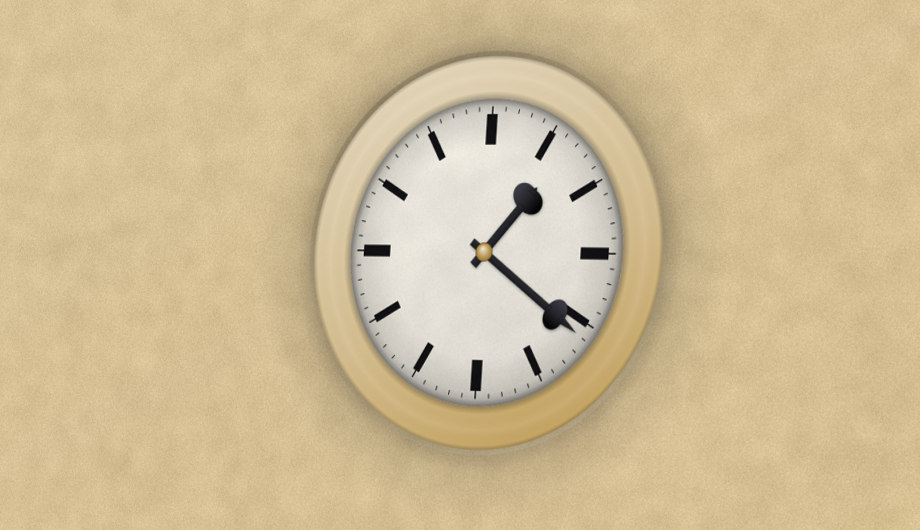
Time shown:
{"hour": 1, "minute": 21}
